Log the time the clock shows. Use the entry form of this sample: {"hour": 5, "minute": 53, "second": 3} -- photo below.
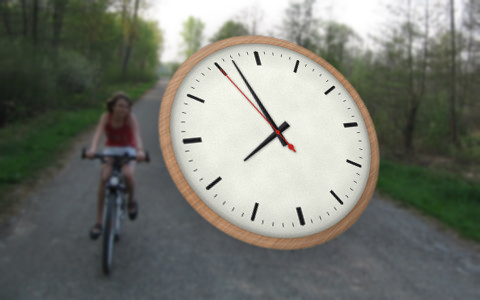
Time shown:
{"hour": 7, "minute": 56, "second": 55}
